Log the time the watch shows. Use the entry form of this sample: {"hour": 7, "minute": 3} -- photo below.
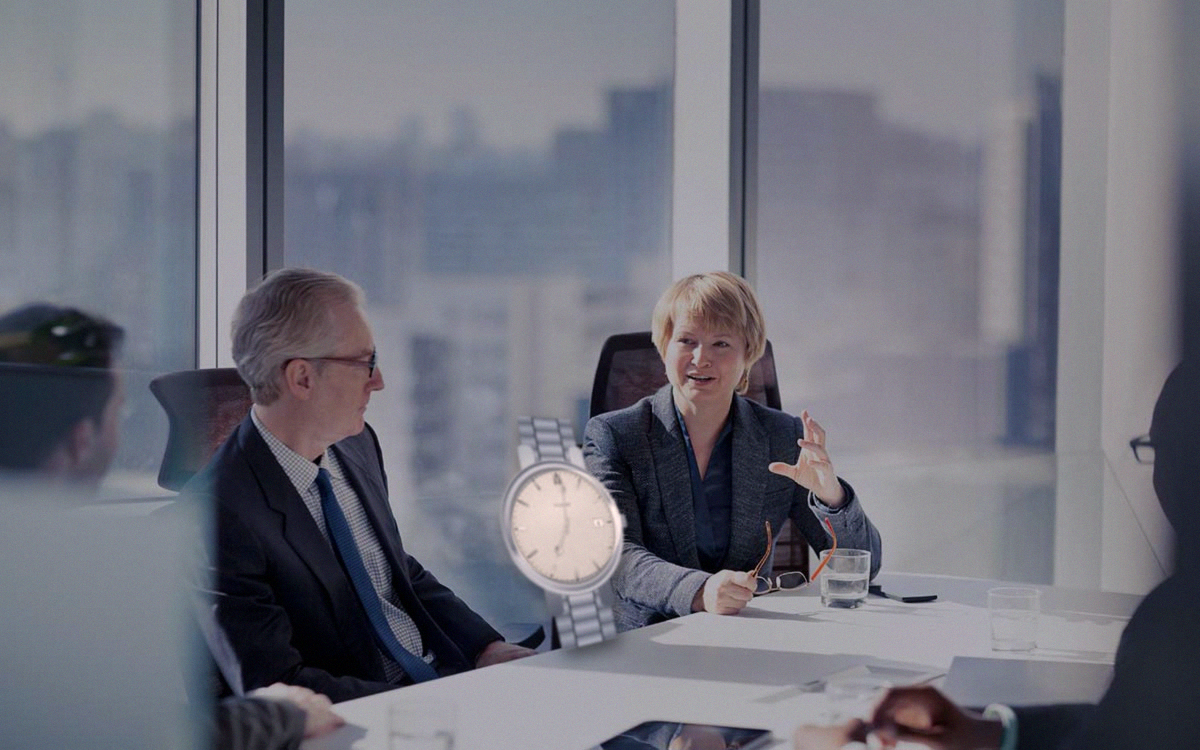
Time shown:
{"hour": 7, "minute": 1}
